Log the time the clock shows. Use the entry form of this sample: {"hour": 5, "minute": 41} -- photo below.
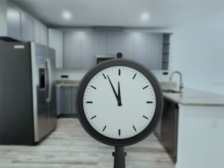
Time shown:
{"hour": 11, "minute": 56}
